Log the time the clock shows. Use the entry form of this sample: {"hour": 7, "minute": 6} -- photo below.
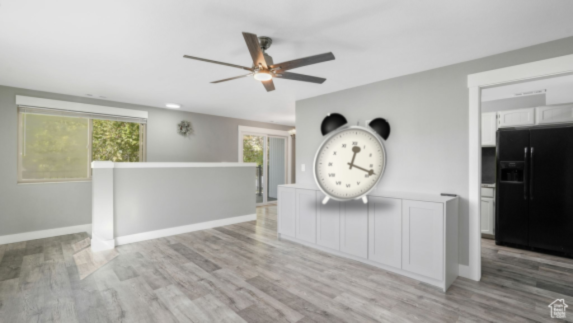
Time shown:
{"hour": 12, "minute": 18}
